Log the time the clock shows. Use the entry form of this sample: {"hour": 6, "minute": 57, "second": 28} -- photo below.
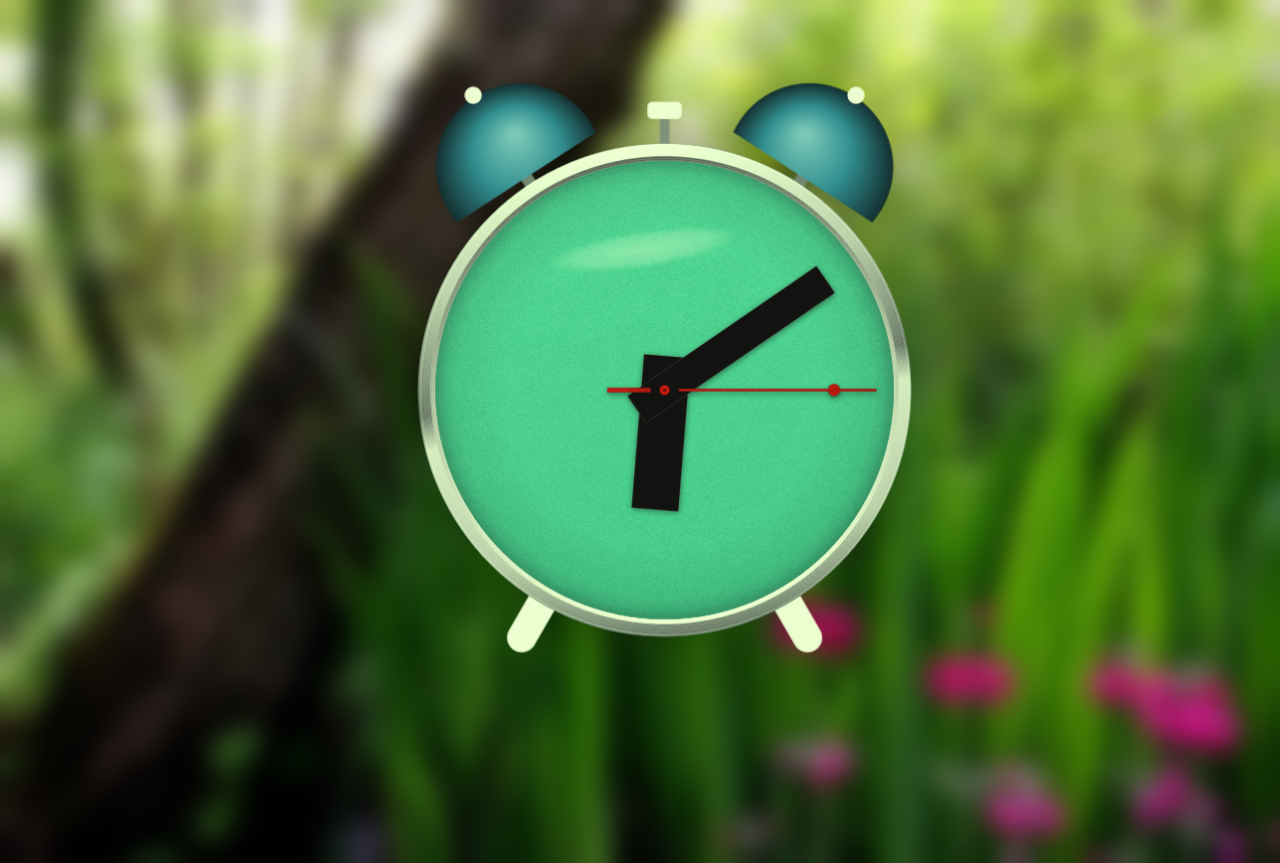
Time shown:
{"hour": 6, "minute": 9, "second": 15}
